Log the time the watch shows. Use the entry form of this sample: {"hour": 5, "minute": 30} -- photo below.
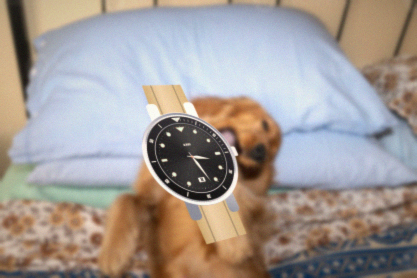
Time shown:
{"hour": 3, "minute": 27}
